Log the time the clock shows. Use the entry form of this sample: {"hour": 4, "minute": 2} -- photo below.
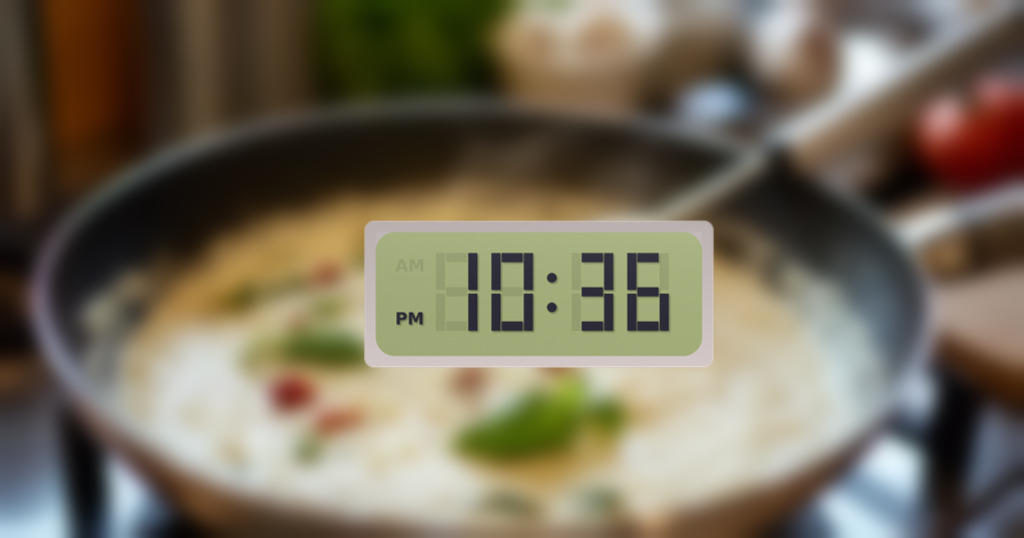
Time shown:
{"hour": 10, "minute": 36}
